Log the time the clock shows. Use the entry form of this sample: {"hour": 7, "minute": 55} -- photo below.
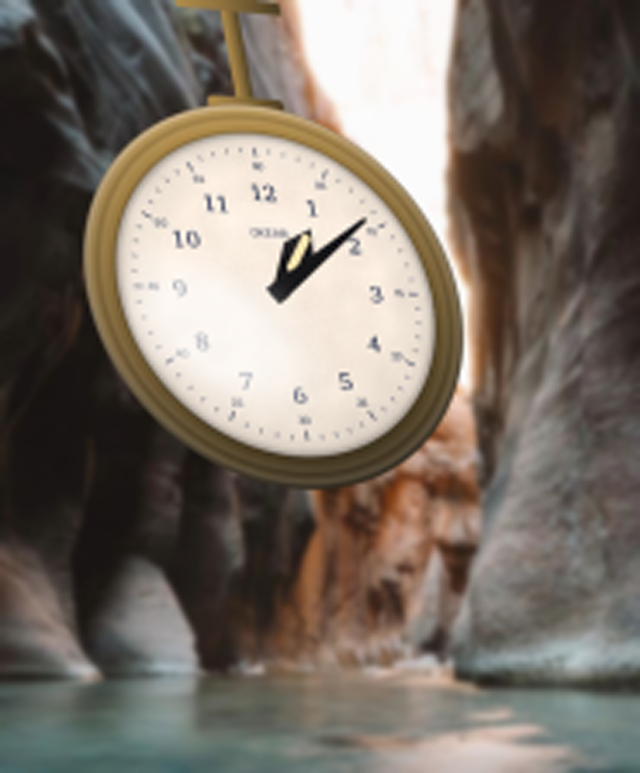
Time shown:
{"hour": 1, "minute": 9}
